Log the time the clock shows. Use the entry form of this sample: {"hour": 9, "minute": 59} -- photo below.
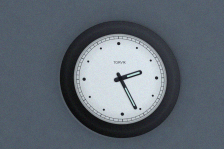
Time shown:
{"hour": 2, "minute": 26}
